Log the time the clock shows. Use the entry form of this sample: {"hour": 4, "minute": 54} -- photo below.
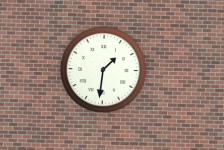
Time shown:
{"hour": 1, "minute": 31}
